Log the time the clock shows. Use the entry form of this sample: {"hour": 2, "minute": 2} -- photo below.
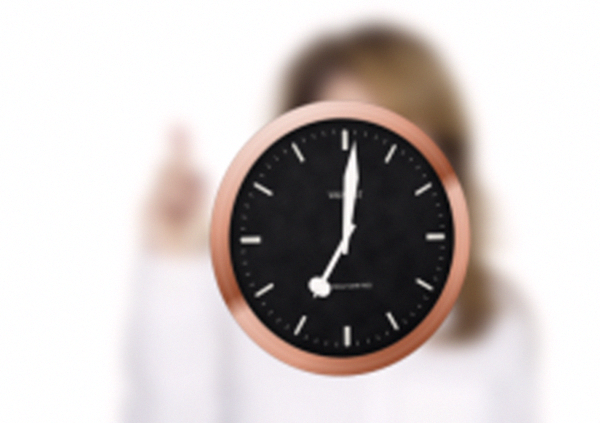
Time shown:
{"hour": 7, "minute": 1}
